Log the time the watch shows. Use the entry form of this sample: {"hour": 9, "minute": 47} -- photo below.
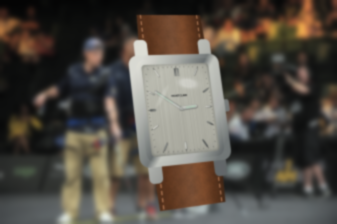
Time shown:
{"hour": 2, "minute": 51}
